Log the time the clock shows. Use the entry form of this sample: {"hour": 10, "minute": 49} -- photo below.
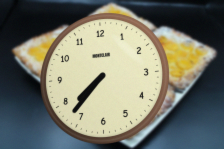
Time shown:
{"hour": 7, "minute": 37}
